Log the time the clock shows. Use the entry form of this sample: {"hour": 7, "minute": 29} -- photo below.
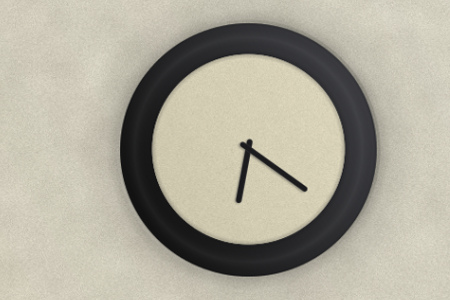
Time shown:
{"hour": 6, "minute": 21}
